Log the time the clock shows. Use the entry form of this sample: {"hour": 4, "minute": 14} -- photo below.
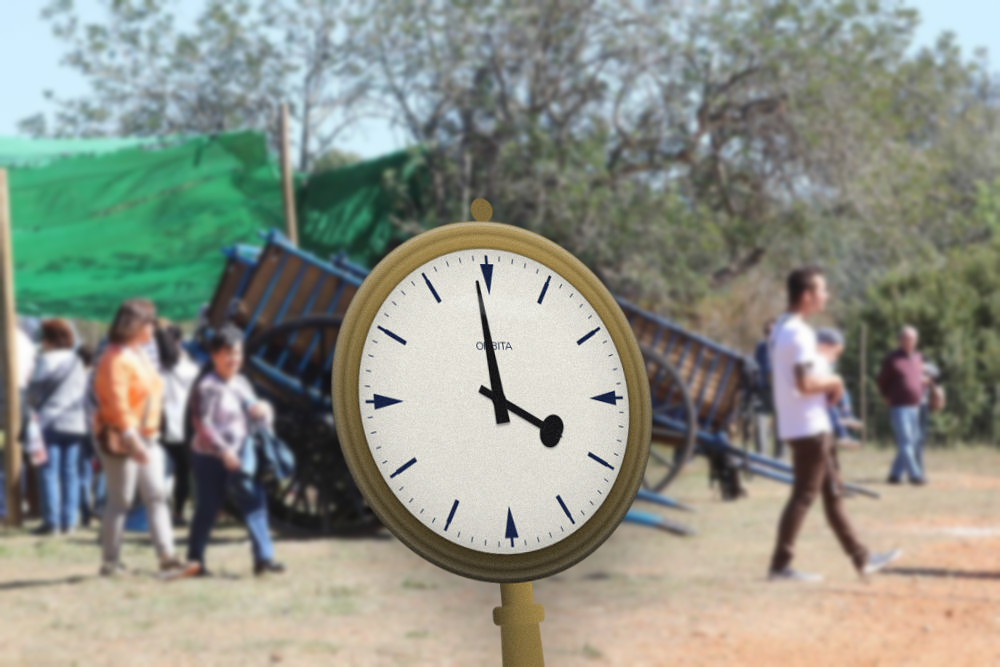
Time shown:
{"hour": 3, "minute": 59}
